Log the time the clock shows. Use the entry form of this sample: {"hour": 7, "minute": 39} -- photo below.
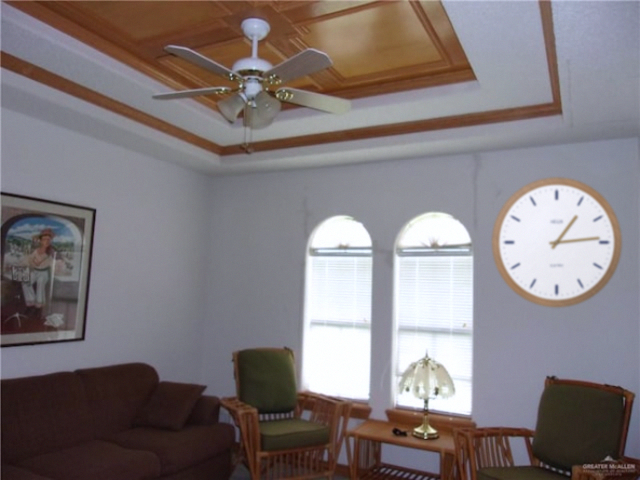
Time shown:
{"hour": 1, "minute": 14}
